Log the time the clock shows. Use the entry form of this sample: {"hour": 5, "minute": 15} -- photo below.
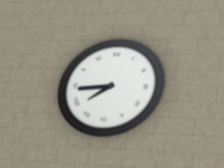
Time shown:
{"hour": 7, "minute": 44}
